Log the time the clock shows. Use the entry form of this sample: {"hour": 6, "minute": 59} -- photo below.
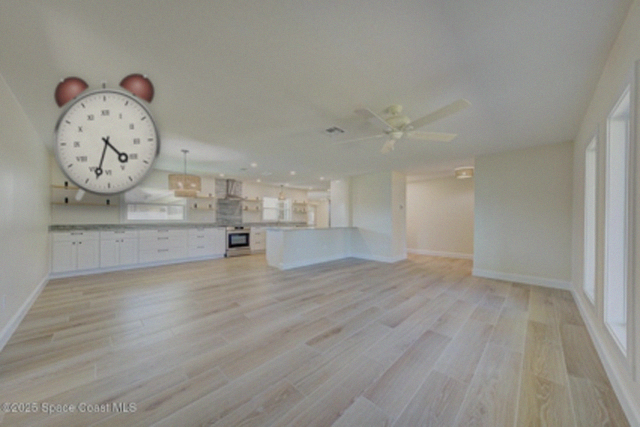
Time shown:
{"hour": 4, "minute": 33}
